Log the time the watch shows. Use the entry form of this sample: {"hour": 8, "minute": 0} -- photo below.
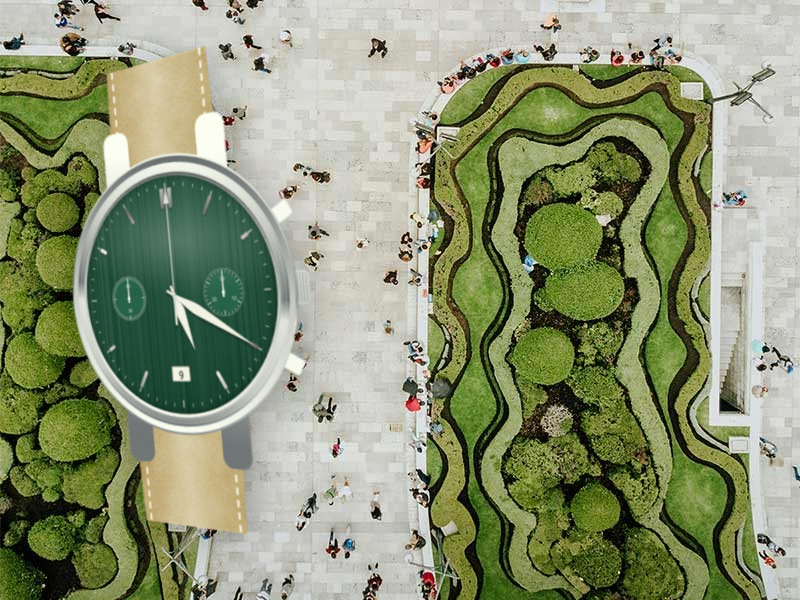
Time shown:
{"hour": 5, "minute": 20}
